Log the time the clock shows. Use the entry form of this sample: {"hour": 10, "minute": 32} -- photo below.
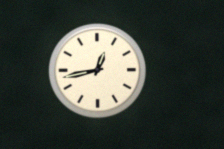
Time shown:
{"hour": 12, "minute": 43}
